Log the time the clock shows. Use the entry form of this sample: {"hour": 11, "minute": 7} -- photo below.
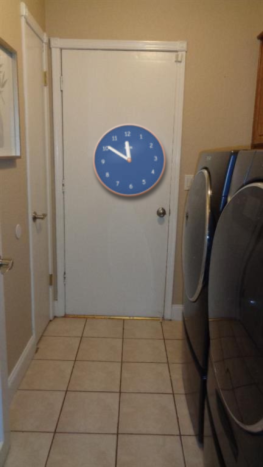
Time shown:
{"hour": 11, "minute": 51}
